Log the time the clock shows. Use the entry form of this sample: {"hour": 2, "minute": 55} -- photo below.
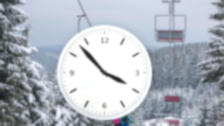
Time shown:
{"hour": 3, "minute": 53}
